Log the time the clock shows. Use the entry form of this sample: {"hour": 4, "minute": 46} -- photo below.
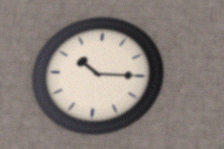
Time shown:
{"hour": 10, "minute": 15}
